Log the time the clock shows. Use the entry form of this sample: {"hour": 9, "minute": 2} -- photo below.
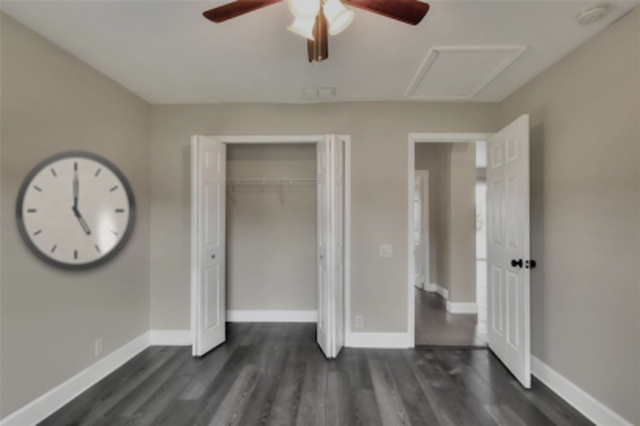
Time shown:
{"hour": 5, "minute": 0}
